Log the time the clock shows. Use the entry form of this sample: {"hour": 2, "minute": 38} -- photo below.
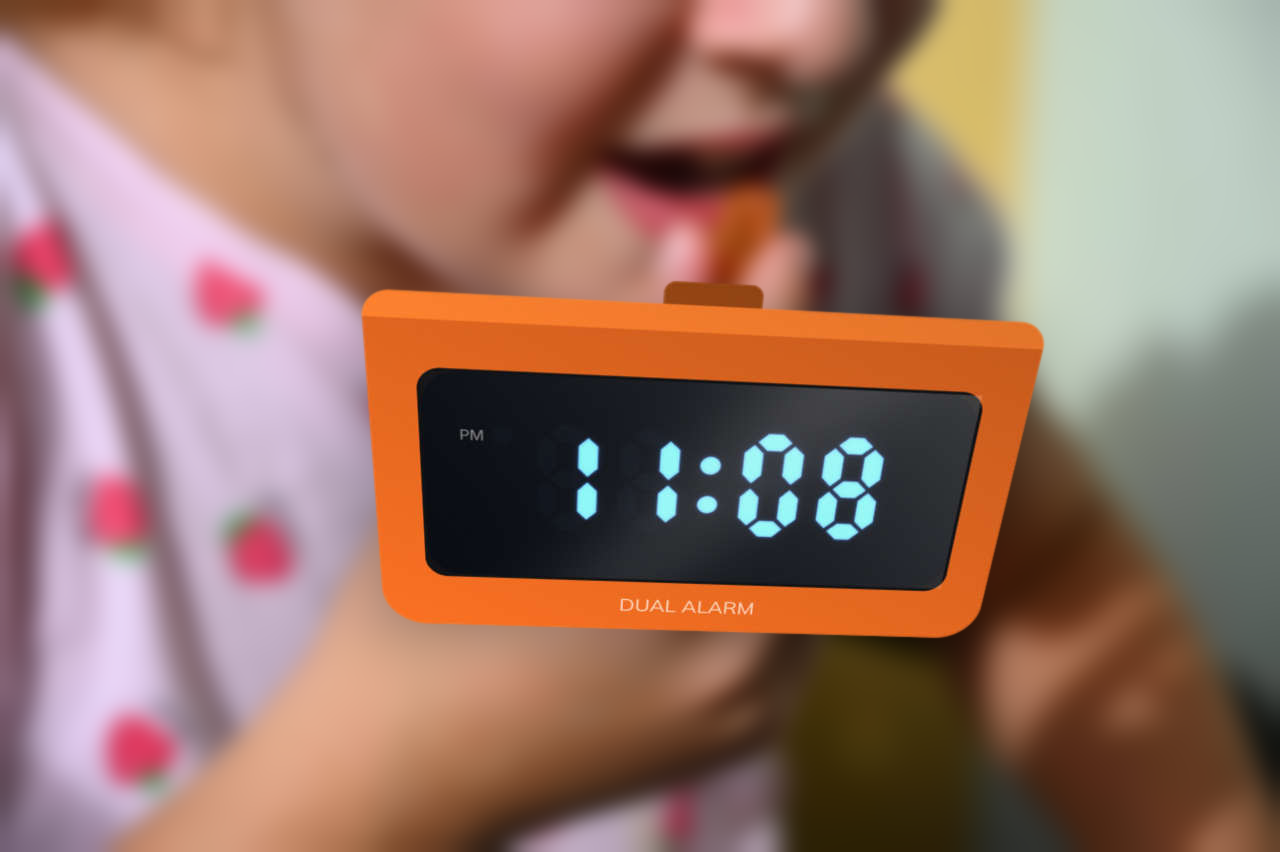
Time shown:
{"hour": 11, "minute": 8}
